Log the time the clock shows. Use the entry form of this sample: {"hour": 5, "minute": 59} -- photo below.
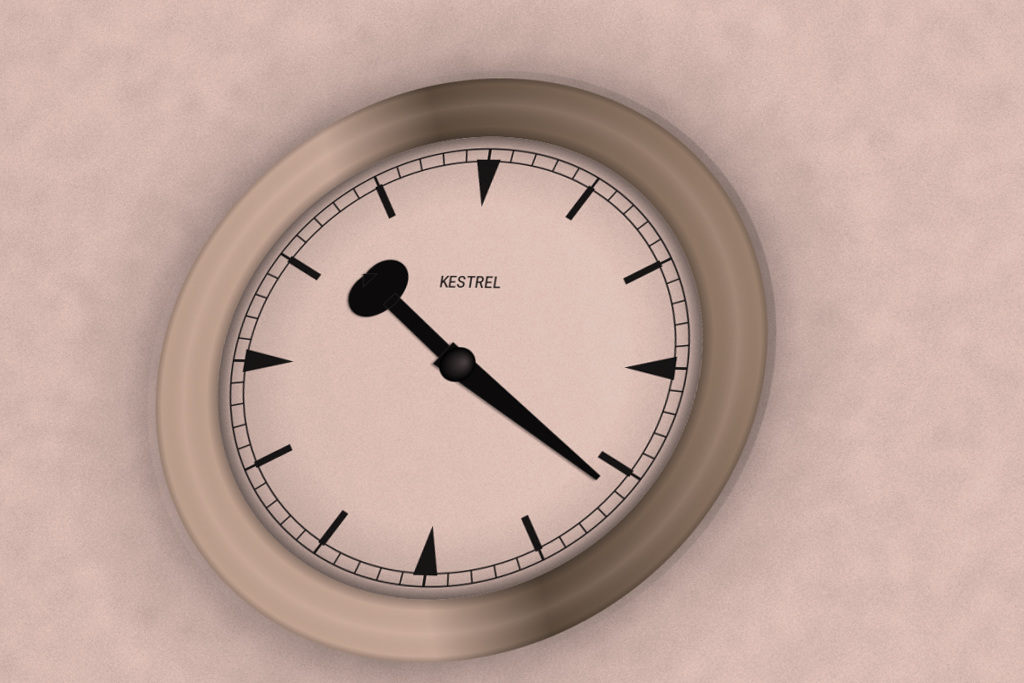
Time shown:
{"hour": 10, "minute": 21}
